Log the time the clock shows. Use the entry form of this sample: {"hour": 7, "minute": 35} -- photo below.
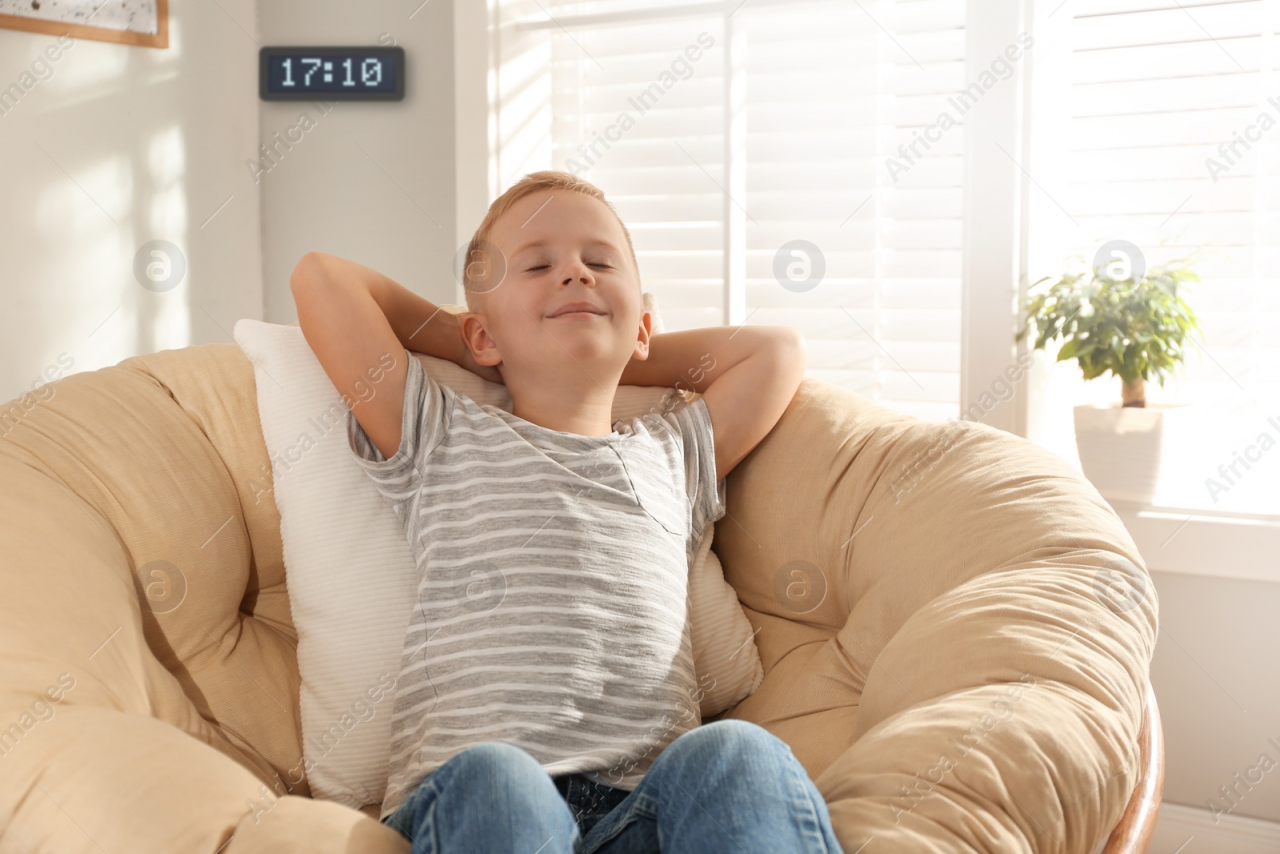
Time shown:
{"hour": 17, "minute": 10}
